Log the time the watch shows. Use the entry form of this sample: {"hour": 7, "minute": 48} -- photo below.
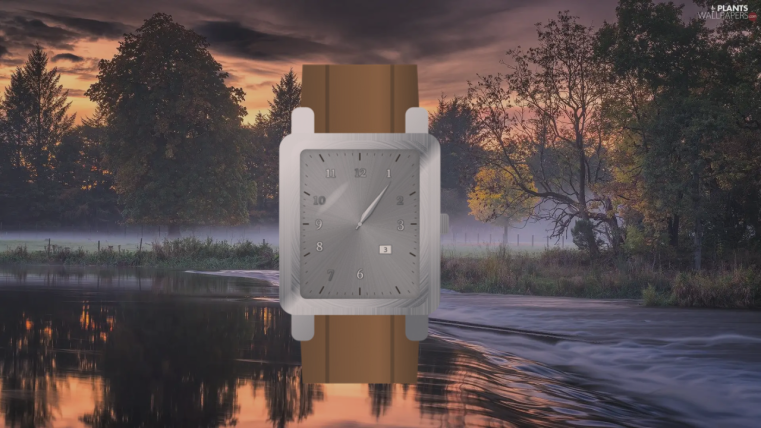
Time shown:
{"hour": 1, "minute": 6}
